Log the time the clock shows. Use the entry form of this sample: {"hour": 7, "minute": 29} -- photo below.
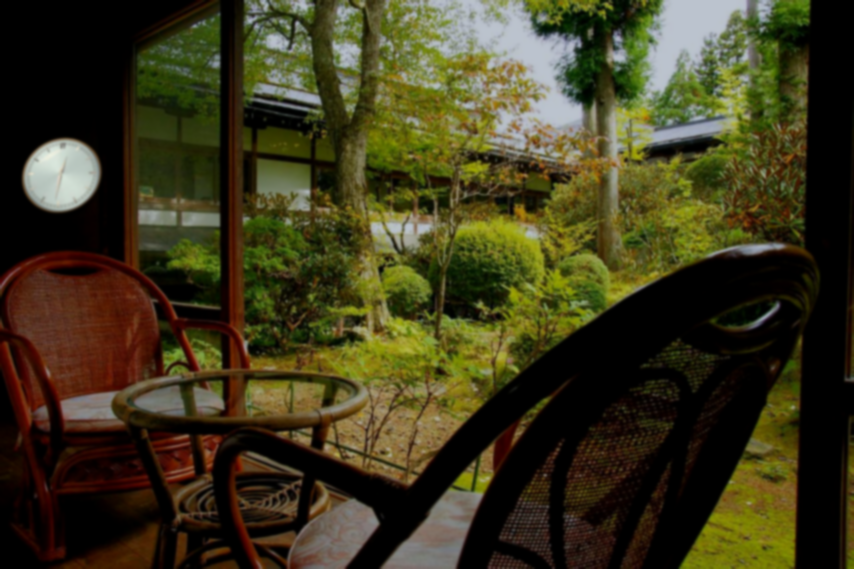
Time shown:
{"hour": 12, "minute": 31}
